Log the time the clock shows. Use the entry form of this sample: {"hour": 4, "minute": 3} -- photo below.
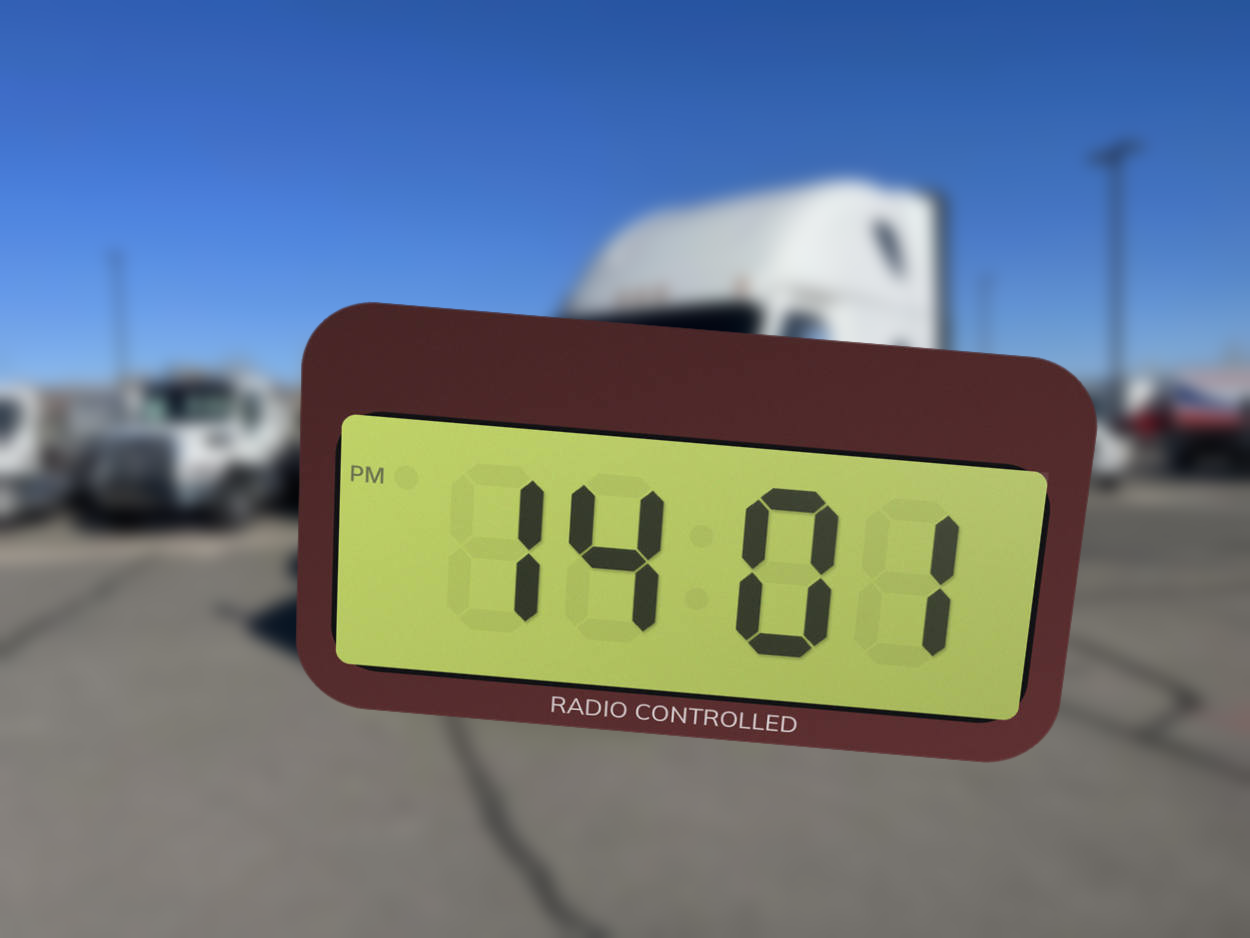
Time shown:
{"hour": 14, "minute": 1}
